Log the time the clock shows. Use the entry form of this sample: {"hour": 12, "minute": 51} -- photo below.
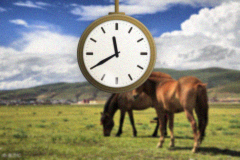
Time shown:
{"hour": 11, "minute": 40}
